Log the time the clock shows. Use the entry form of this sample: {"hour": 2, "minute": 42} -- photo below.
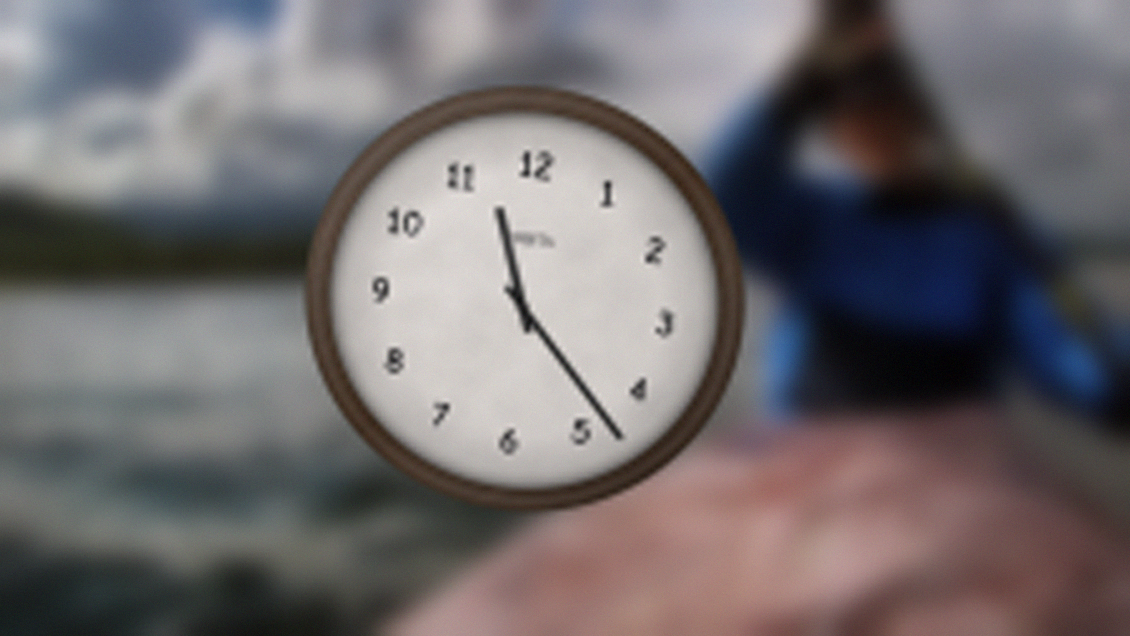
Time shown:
{"hour": 11, "minute": 23}
